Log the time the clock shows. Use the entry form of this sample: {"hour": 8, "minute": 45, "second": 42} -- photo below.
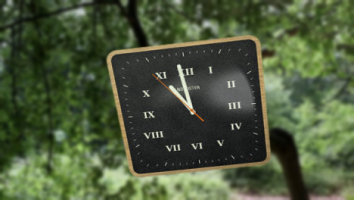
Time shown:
{"hour": 10, "minute": 58, "second": 54}
